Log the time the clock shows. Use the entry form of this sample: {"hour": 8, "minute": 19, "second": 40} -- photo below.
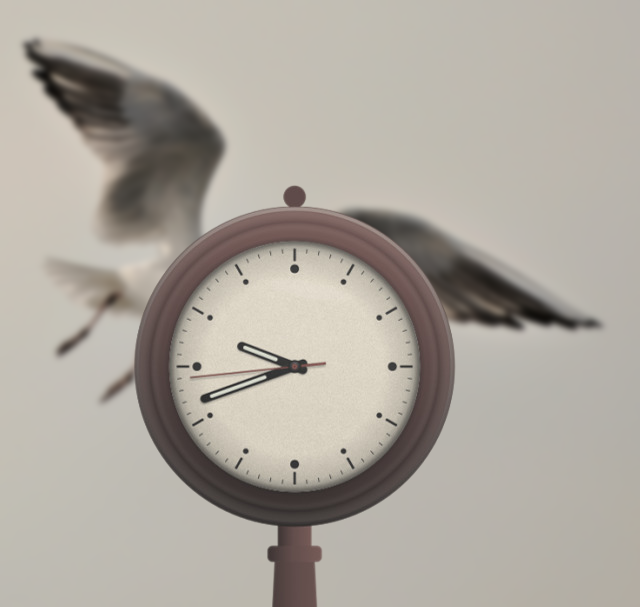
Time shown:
{"hour": 9, "minute": 41, "second": 44}
